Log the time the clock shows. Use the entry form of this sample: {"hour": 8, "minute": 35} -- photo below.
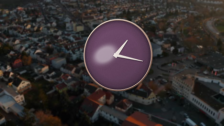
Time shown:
{"hour": 1, "minute": 17}
